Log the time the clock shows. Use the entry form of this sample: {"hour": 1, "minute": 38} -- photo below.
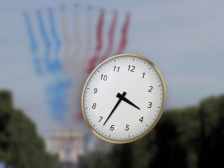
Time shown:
{"hour": 3, "minute": 33}
